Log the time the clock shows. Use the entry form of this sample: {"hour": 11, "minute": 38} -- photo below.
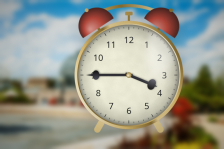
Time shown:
{"hour": 3, "minute": 45}
